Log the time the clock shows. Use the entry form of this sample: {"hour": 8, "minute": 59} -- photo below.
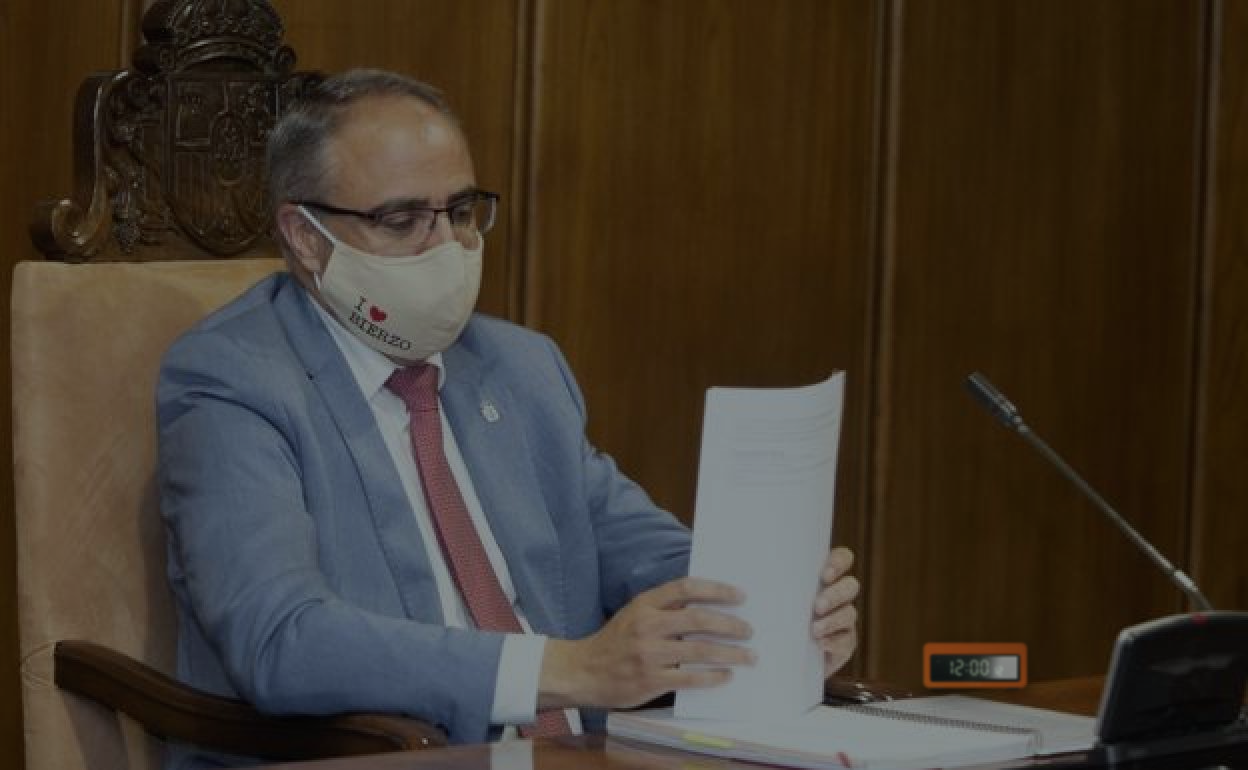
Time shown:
{"hour": 12, "minute": 0}
